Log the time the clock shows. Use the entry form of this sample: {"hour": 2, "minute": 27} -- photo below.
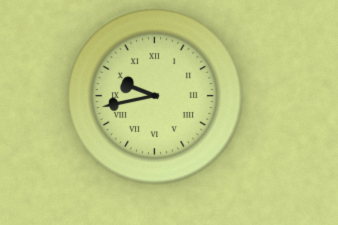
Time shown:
{"hour": 9, "minute": 43}
